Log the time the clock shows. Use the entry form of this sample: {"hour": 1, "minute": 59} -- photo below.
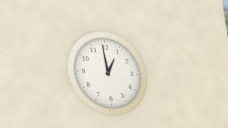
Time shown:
{"hour": 12, "minute": 59}
